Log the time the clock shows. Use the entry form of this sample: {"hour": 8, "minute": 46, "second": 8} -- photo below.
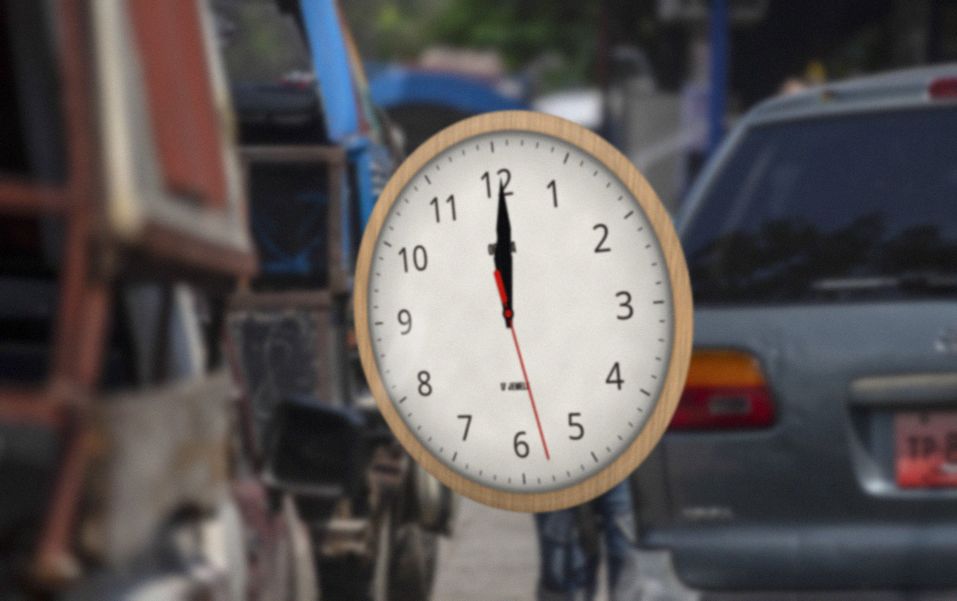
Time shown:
{"hour": 12, "minute": 0, "second": 28}
